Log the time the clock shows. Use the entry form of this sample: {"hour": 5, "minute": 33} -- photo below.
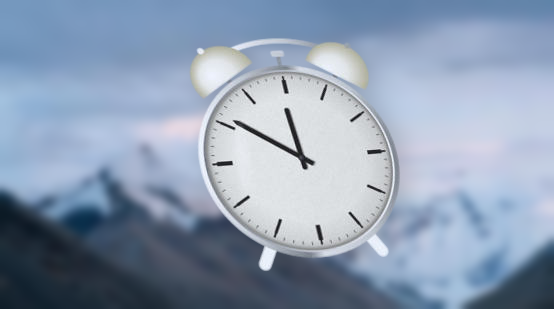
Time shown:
{"hour": 11, "minute": 51}
